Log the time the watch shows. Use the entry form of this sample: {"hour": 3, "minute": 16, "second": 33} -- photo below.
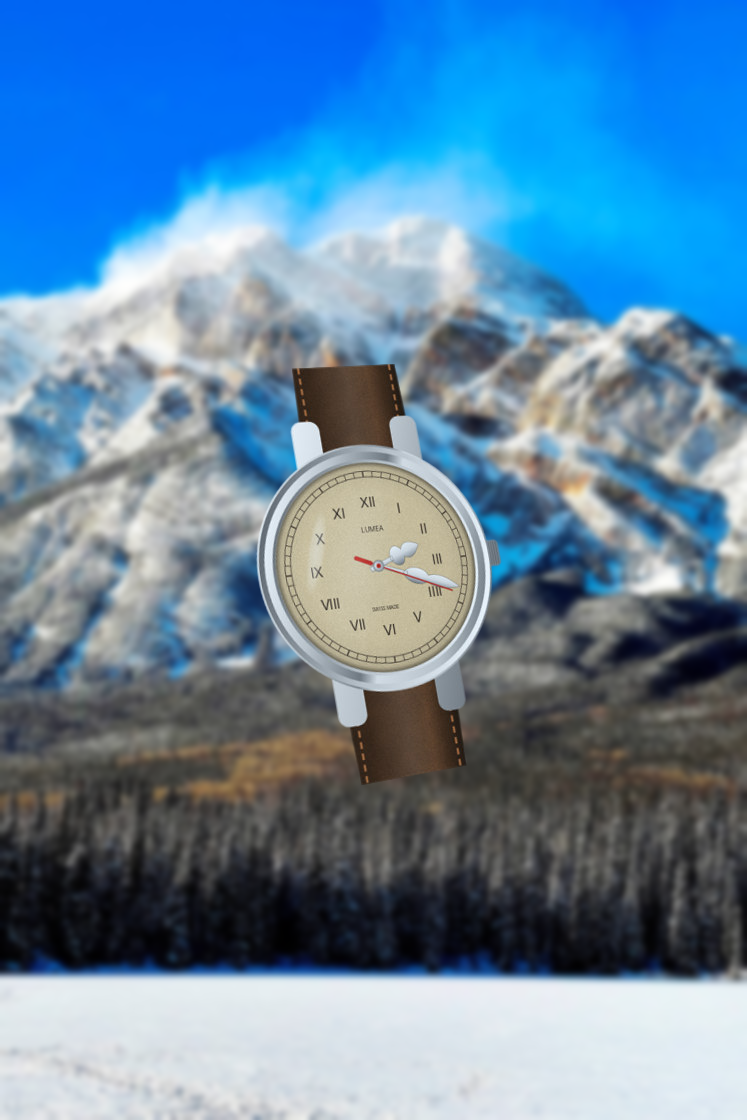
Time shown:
{"hour": 2, "minute": 18, "second": 19}
